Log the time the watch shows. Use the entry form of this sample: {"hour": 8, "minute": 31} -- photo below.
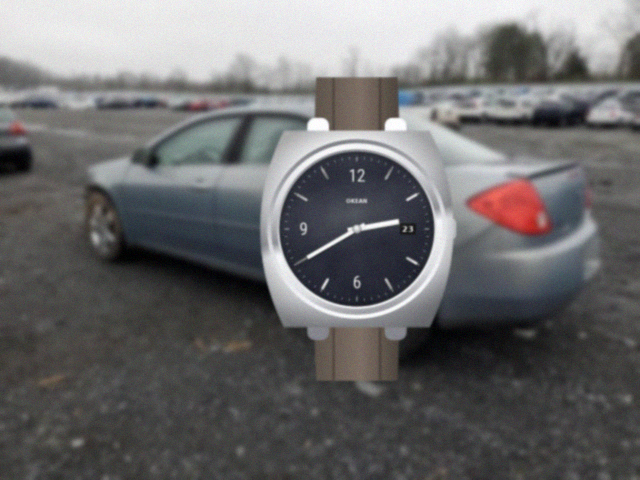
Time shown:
{"hour": 2, "minute": 40}
